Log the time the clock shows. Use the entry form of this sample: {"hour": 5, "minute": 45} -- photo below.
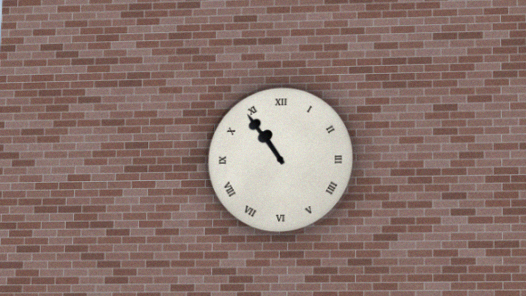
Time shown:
{"hour": 10, "minute": 54}
